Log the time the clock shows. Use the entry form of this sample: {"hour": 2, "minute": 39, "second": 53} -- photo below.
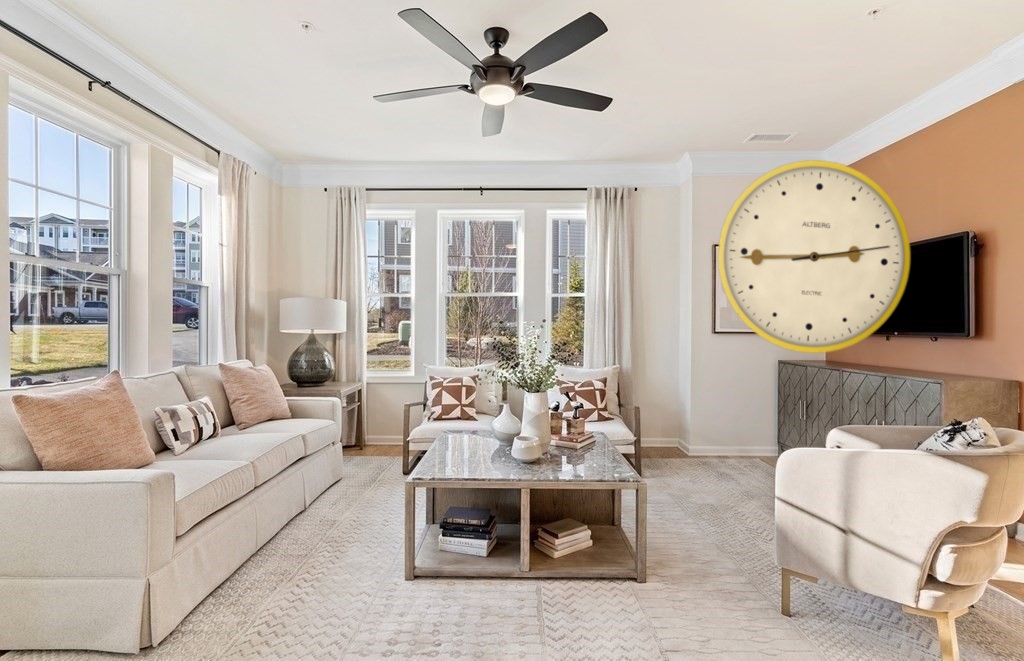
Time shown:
{"hour": 2, "minute": 44, "second": 13}
